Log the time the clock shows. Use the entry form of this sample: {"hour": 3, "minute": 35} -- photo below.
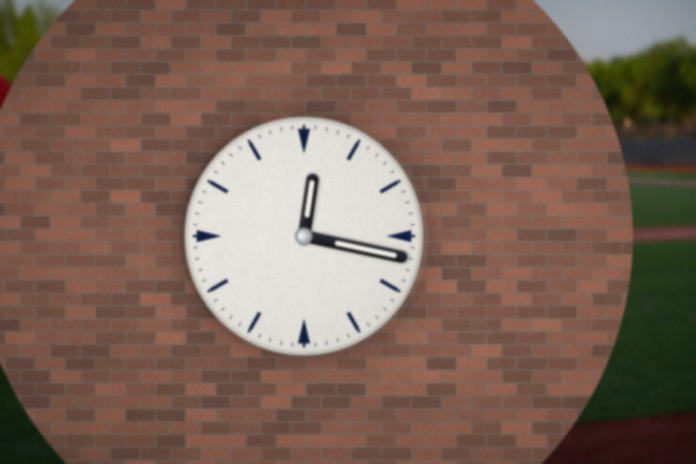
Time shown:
{"hour": 12, "minute": 17}
